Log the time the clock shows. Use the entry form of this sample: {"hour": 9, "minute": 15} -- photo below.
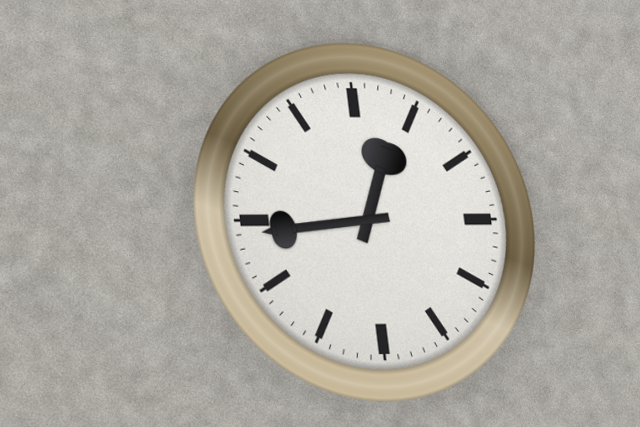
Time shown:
{"hour": 12, "minute": 44}
